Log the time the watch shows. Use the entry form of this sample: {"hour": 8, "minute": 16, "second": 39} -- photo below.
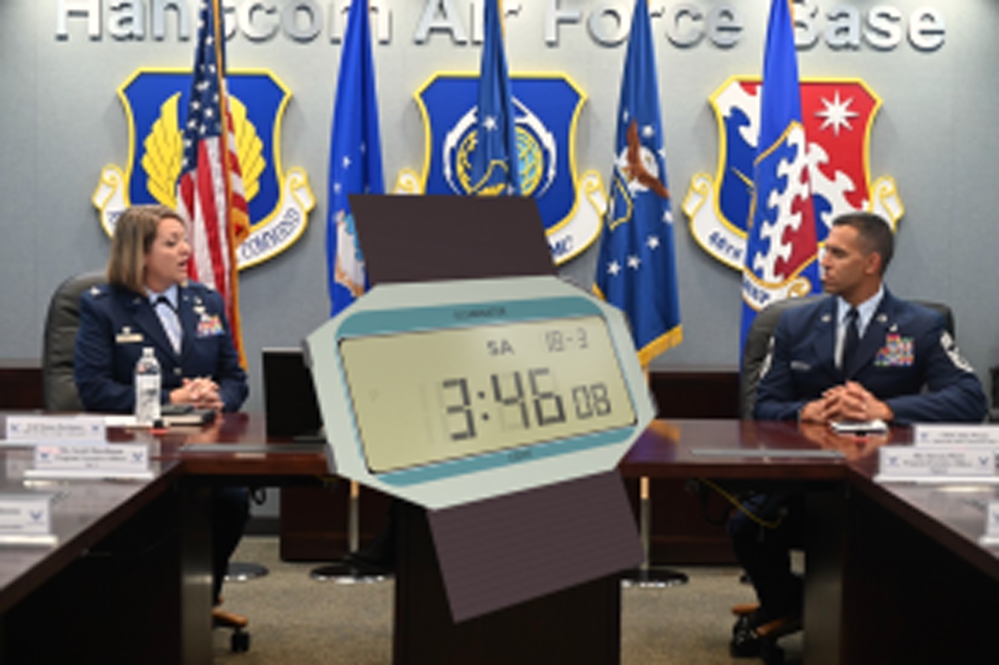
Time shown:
{"hour": 3, "minute": 46, "second": 8}
